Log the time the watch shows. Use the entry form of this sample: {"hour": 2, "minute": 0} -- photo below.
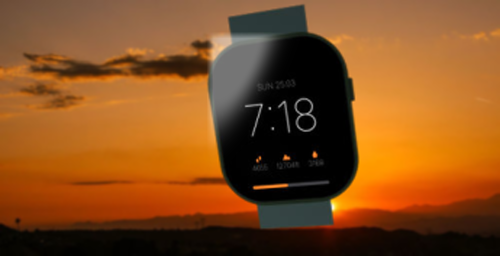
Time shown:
{"hour": 7, "minute": 18}
